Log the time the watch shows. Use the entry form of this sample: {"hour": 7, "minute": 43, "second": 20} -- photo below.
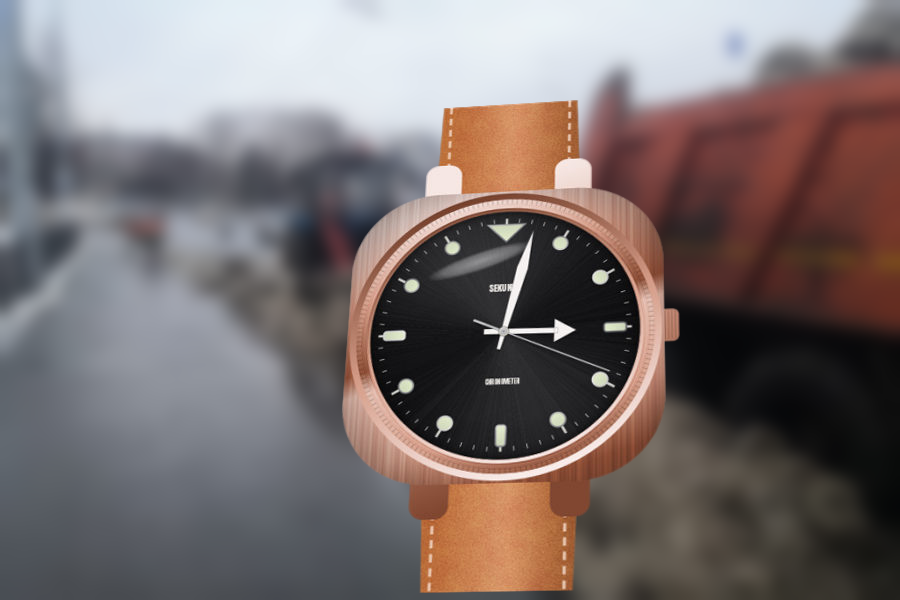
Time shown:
{"hour": 3, "minute": 2, "second": 19}
